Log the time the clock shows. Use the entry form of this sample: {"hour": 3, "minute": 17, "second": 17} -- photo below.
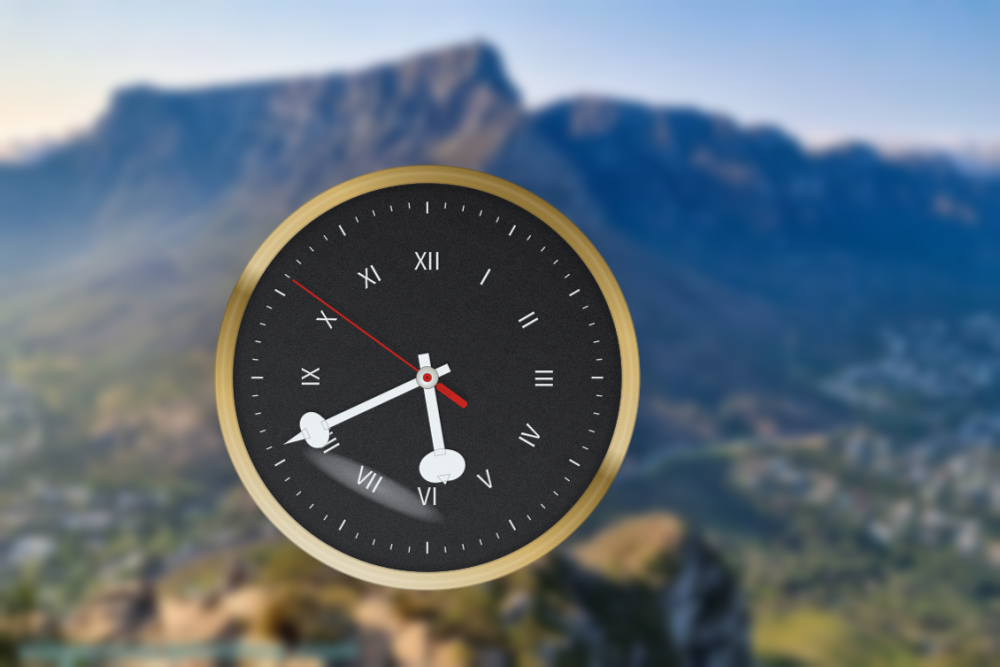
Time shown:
{"hour": 5, "minute": 40, "second": 51}
